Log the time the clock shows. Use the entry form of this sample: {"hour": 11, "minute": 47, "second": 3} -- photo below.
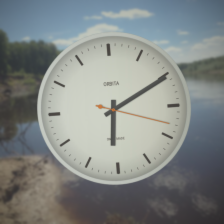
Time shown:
{"hour": 6, "minute": 10, "second": 18}
